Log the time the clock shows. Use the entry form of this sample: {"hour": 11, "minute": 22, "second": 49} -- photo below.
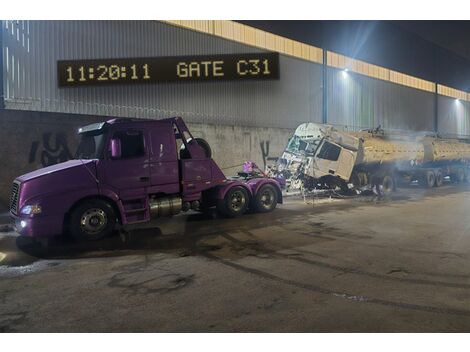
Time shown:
{"hour": 11, "minute": 20, "second": 11}
